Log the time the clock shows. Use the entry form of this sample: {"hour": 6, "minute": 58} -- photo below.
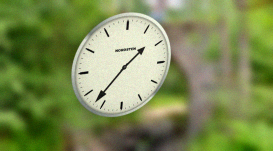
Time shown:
{"hour": 1, "minute": 37}
